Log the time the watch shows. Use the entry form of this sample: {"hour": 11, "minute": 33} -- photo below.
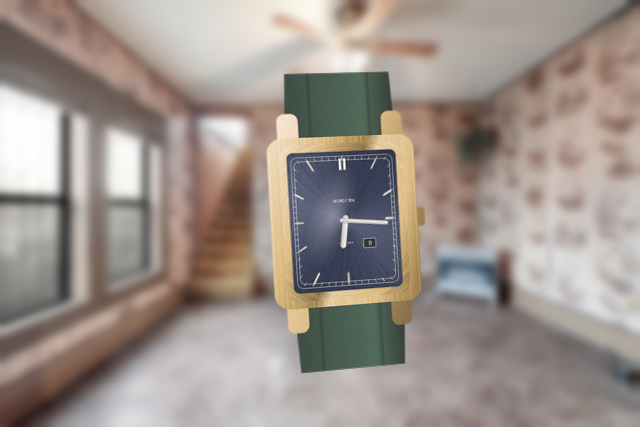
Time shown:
{"hour": 6, "minute": 16}
